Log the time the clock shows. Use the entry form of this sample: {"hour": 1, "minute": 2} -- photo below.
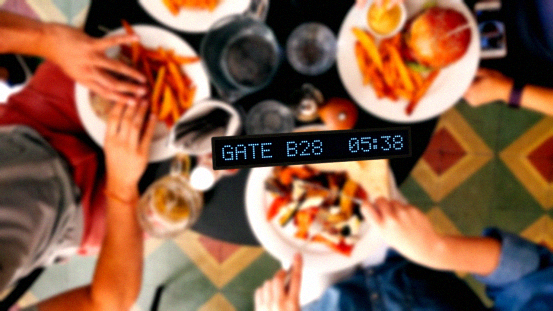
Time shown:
{"hour": 5, "minute": 38}
